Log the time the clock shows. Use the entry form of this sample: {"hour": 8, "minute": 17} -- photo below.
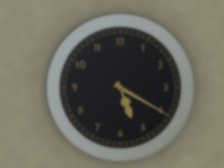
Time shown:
{"hour": 5, "minute": 20}
